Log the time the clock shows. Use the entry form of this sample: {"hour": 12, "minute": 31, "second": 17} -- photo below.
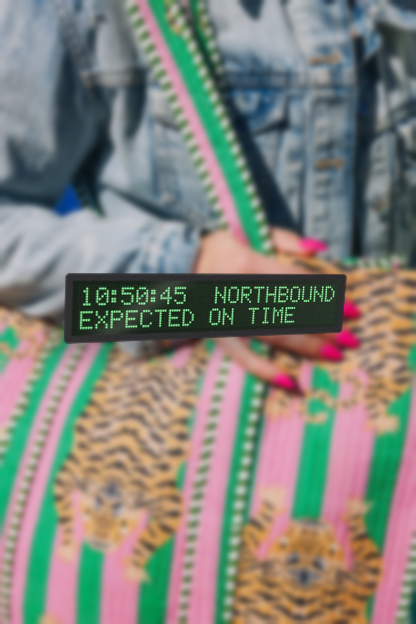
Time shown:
{"hour": 10, "minute": 50, "second": 45}
